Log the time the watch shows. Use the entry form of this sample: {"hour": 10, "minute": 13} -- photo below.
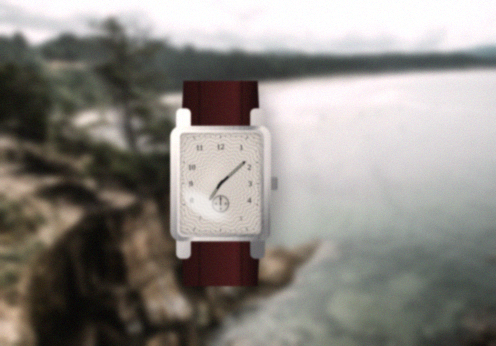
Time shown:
{"hour": 7, "minute": 8}
